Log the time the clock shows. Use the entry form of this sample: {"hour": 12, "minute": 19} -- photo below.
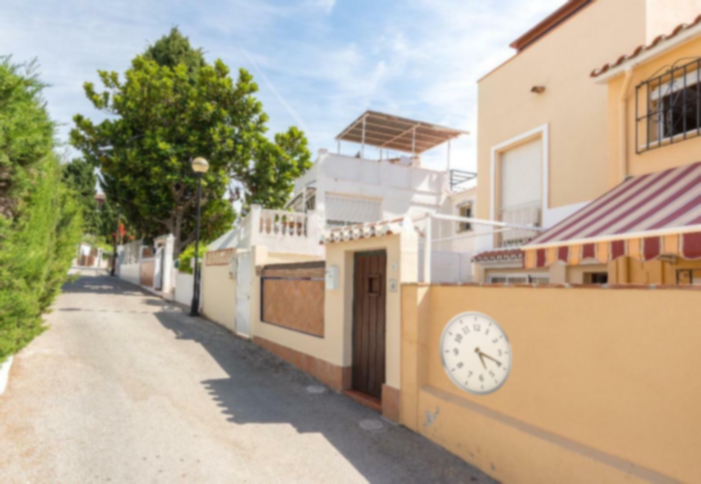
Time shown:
{"hour": 5, "minute": 19}
